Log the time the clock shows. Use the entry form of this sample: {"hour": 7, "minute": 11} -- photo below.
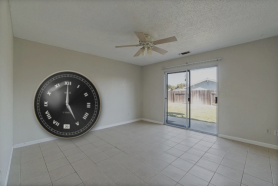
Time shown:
{"hour": 5, "minute": 0}
